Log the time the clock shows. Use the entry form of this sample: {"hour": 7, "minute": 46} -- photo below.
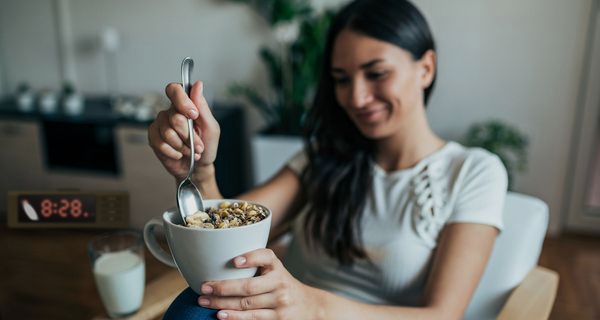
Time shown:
{"hour": 8, "minute": 28}
